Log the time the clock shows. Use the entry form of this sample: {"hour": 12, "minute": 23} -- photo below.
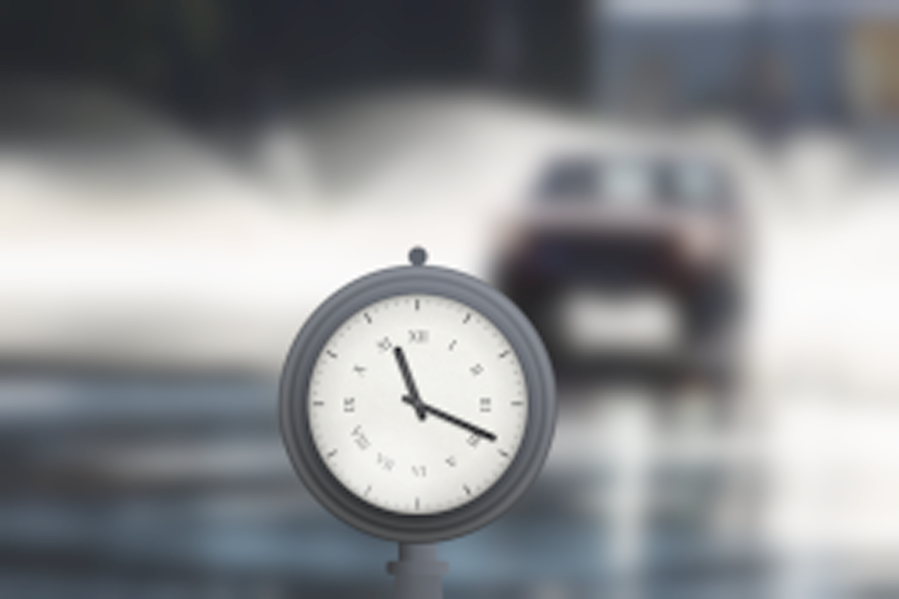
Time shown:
{"hour": 11, "minute": 19}
